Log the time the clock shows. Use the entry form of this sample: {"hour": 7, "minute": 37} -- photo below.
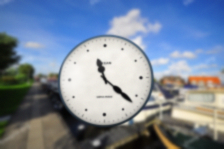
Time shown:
{"hour": 11, "minute": 22}
